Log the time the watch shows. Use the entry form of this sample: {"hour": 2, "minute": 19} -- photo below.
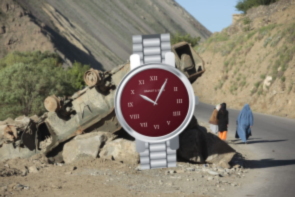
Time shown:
{"hour": 10, "minute": 5}
